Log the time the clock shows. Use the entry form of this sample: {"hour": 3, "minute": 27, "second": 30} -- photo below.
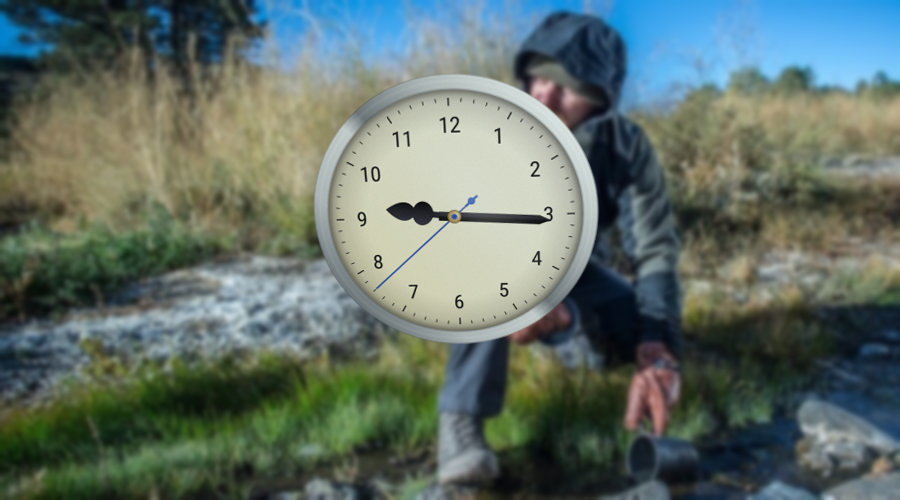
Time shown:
{"hour": 9, "minute": 15, "second": 38}
